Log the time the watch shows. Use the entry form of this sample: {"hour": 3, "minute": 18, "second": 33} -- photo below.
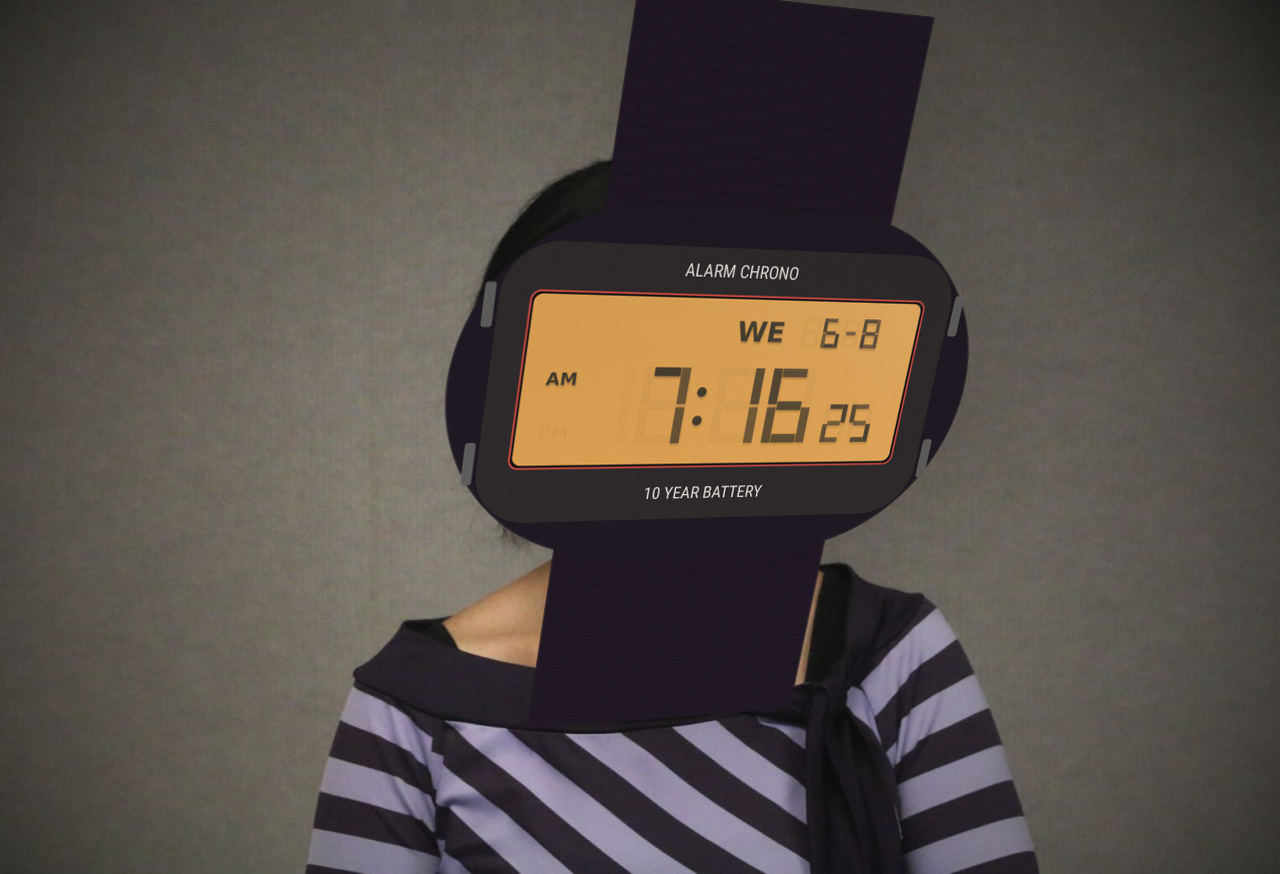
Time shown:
{"hour": 7, "minute": 16, "second": 25}
